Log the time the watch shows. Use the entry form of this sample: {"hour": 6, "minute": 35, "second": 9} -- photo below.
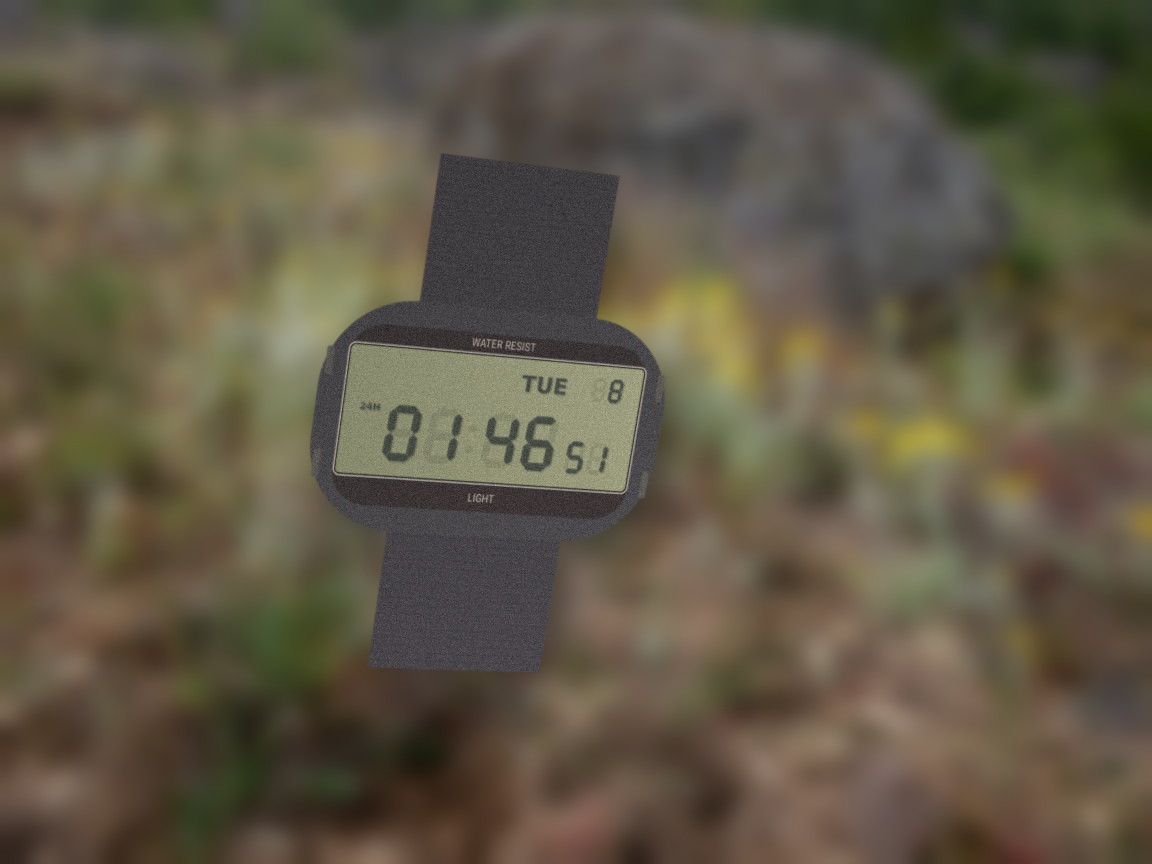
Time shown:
{"hour": 1, "minute": 46, "second": 51}
